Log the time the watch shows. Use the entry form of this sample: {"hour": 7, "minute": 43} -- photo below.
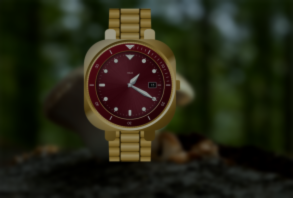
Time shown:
{"hour": 1, "minute": 20}
